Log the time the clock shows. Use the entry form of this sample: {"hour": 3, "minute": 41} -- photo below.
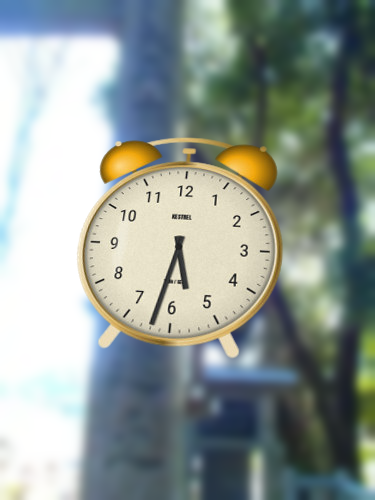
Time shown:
{"hour": 5, "minute": 32}
